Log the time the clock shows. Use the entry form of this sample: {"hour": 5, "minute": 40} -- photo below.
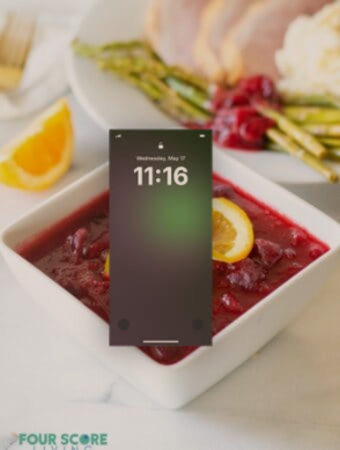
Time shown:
{"hour": 11, "minute": 16}
